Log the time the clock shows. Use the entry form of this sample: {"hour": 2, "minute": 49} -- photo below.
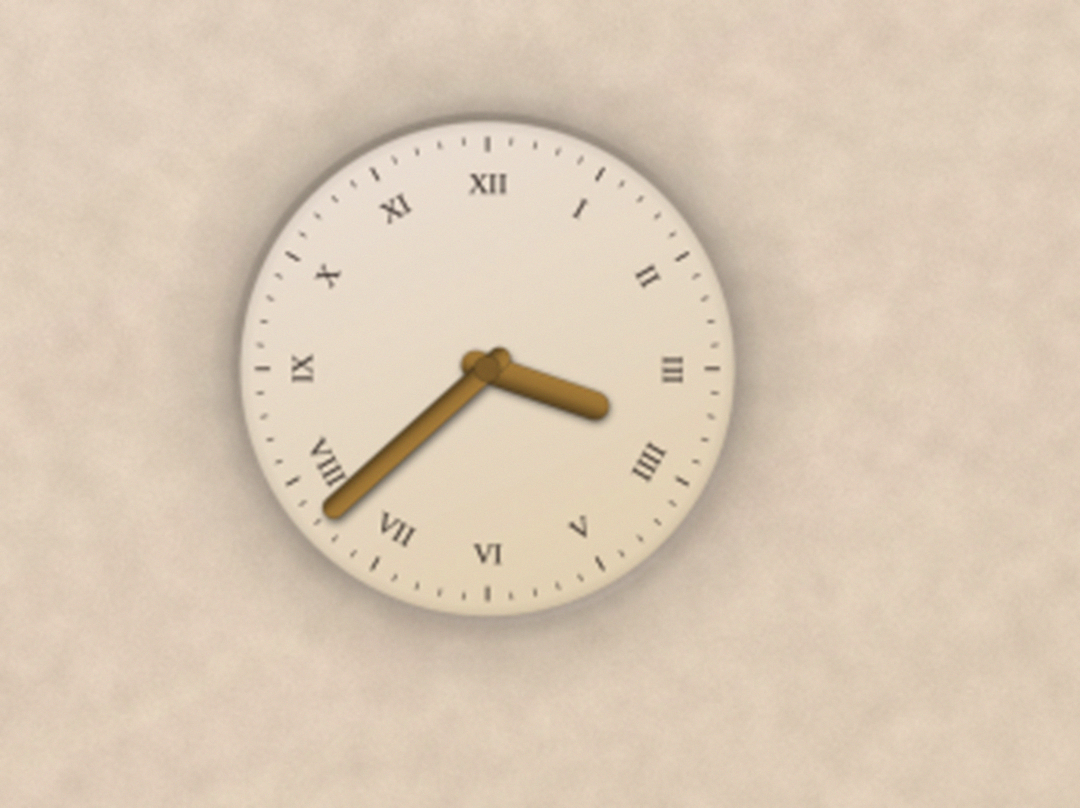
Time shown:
{"hour": 3, "minute": 38}
